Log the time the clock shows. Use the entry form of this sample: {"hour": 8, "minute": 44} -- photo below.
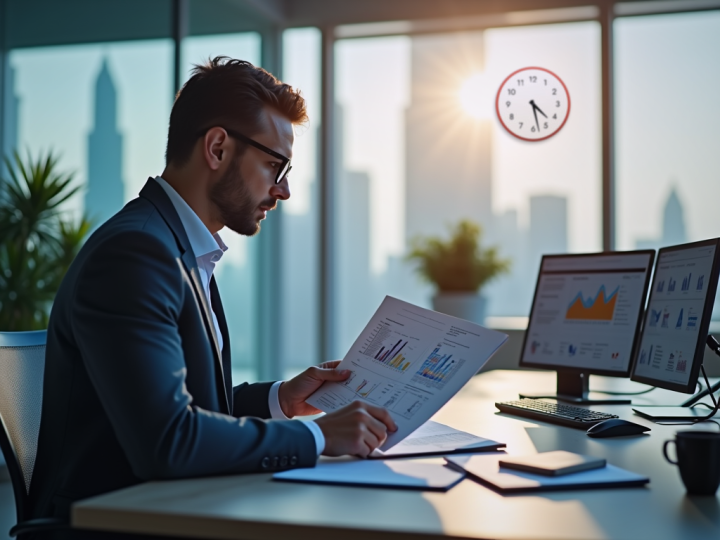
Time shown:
{"hour": 4, "minute": 28}
